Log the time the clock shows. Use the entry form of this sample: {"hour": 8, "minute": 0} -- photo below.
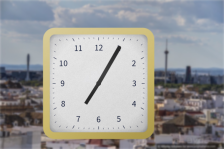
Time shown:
{"hour": 7, "minute": 5}
